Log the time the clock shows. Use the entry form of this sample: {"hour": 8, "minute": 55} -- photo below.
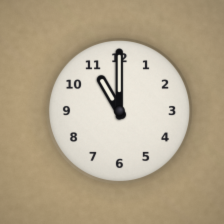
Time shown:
{"hour": 11, "minute": 0}
